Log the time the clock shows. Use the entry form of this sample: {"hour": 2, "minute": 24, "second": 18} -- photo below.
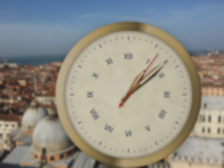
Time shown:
{"hour": 1, "minute": 8, "second": 6}
